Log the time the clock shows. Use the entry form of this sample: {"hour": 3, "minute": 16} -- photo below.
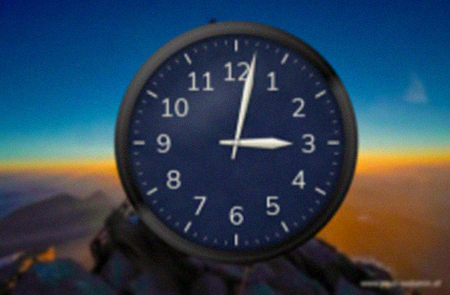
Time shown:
{"hour": 3, "minute": 2}
